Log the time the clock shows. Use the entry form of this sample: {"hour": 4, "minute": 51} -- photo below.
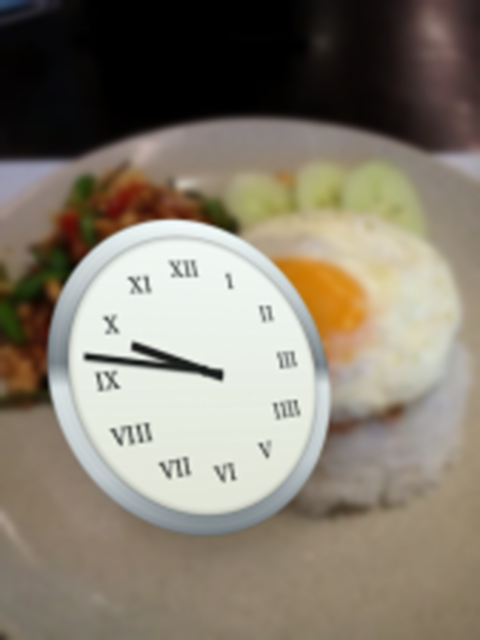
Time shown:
{"hour": 9, "minute": 47}
